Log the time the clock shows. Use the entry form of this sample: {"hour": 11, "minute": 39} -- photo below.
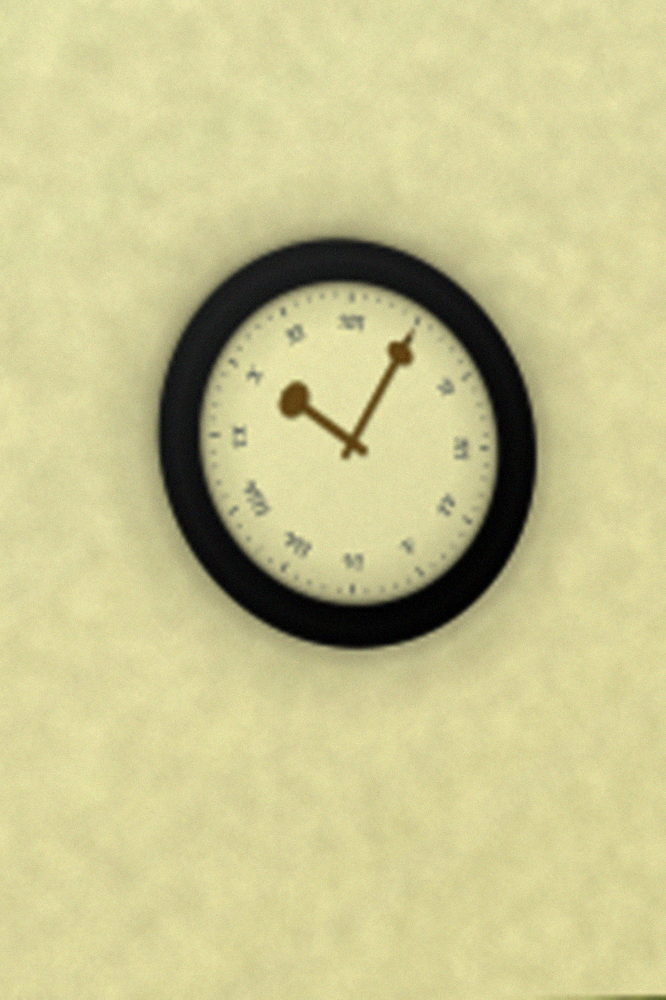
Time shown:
{"hour": 10, "minute": 5}
